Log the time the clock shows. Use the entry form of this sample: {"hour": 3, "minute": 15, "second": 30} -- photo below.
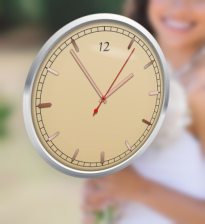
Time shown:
{"hour": 1, "minute": 54, "second": 6}
